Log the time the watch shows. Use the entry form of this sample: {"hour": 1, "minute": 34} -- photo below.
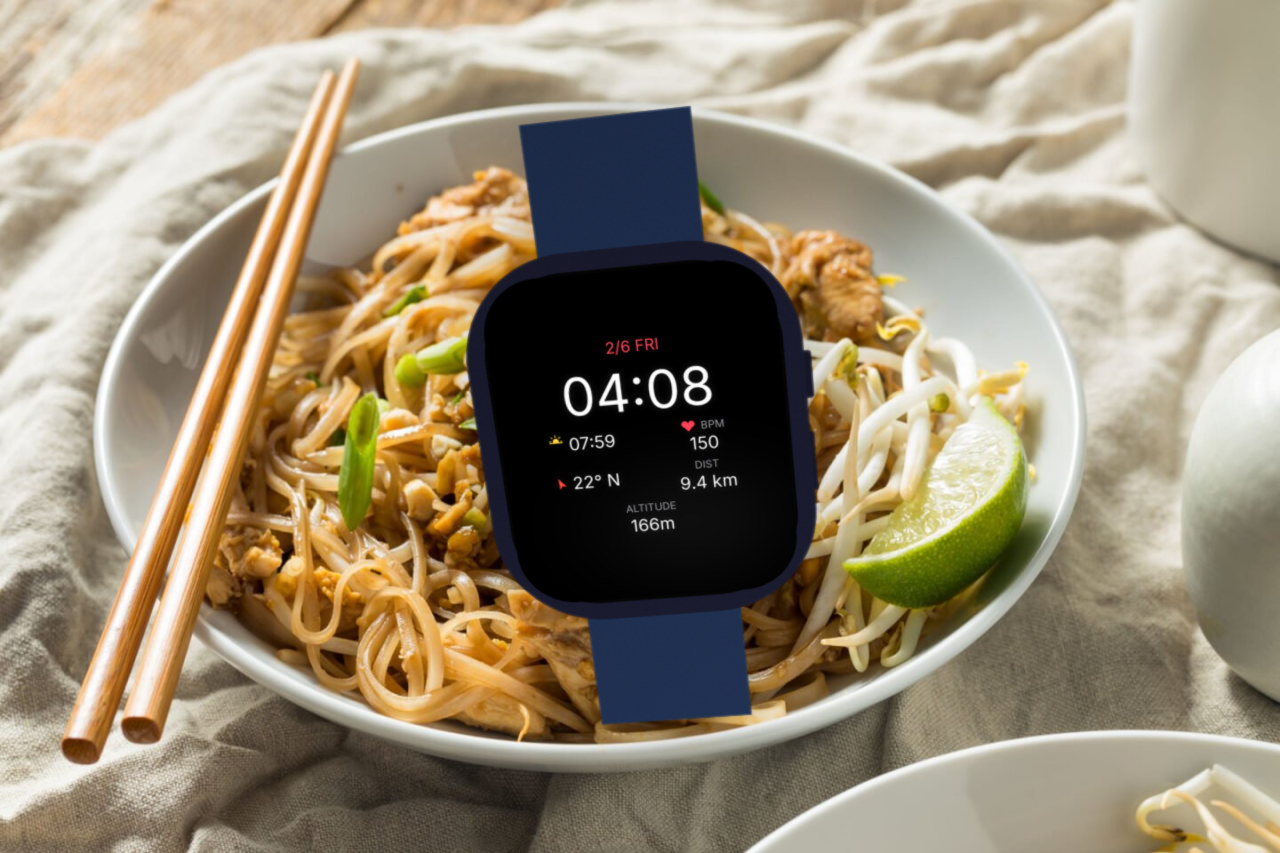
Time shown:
{"hour": 4, "minute": 8}
